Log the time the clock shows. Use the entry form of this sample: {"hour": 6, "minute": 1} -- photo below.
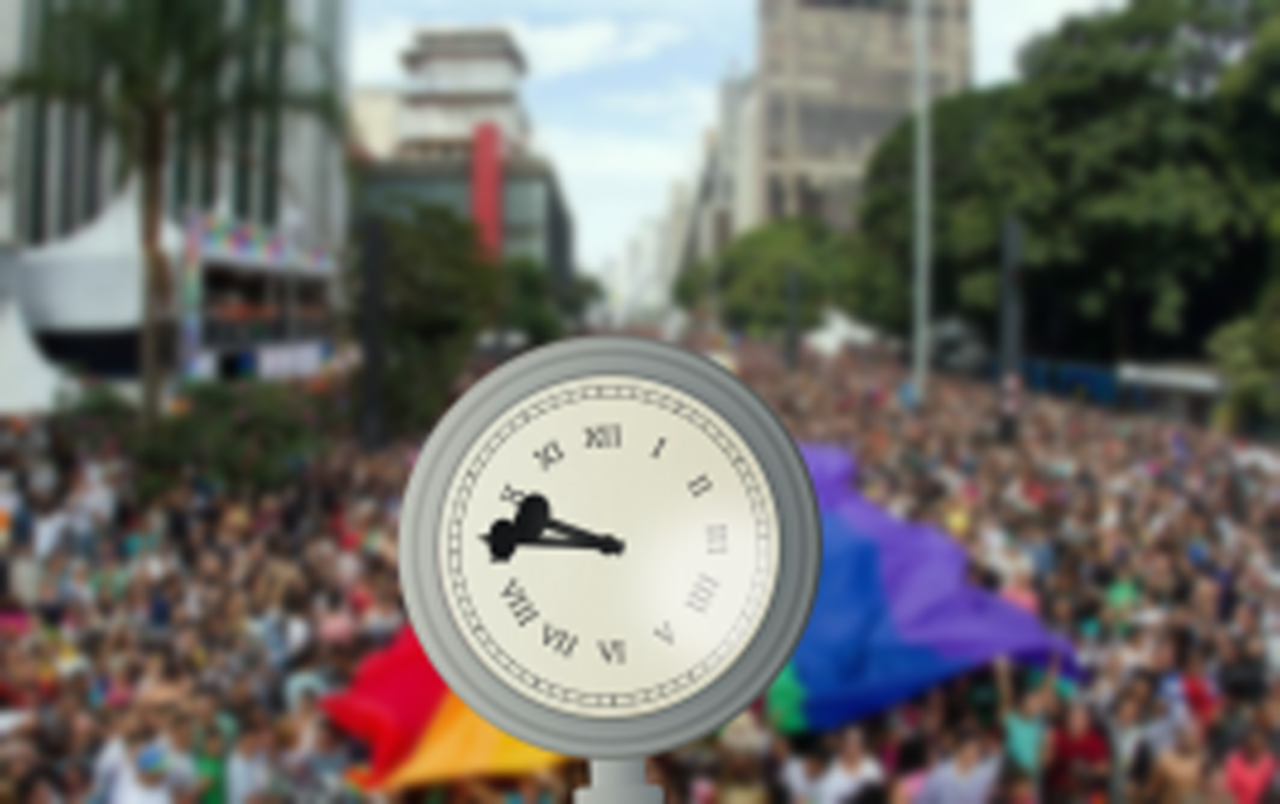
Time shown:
{"hour": 9, "minute": 46}
